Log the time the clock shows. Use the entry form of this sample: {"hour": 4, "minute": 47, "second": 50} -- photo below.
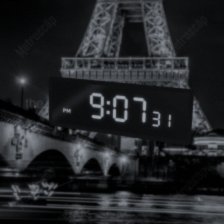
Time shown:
{"hour": 9, "minute": 7, "second": 31}
